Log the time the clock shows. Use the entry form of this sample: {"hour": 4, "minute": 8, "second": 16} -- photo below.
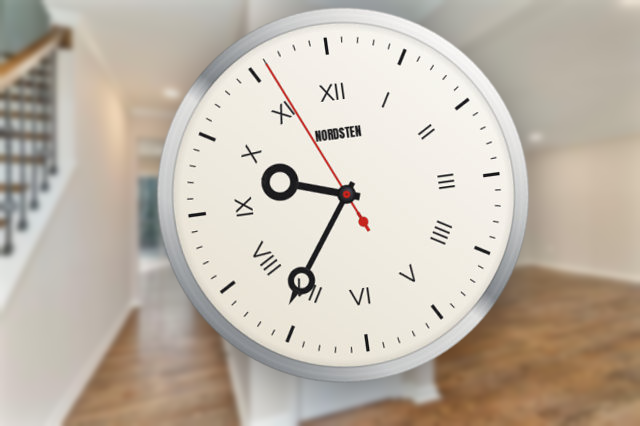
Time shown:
{"hour": 9, "minute": 35, "second": 56}
